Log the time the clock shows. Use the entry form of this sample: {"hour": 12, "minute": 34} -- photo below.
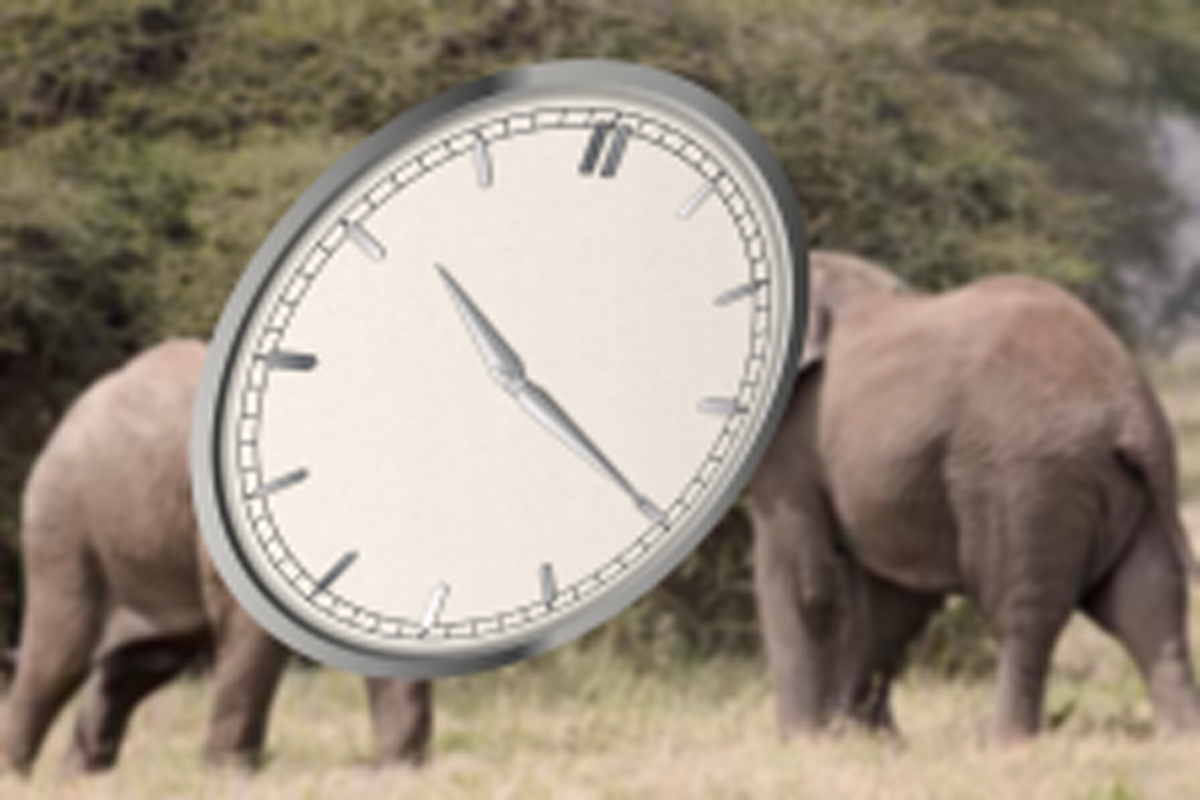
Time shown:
{"hour": 10, "minute": 20}
